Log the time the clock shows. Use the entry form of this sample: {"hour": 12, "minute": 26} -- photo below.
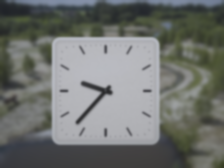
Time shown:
{"hour": 9, "minute": 37}
